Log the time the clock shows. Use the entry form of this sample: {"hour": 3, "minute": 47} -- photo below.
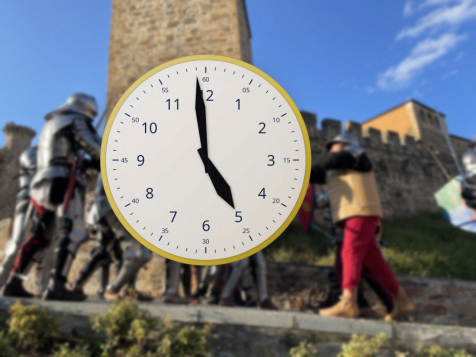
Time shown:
{"hour": 4, "minute": 59}
